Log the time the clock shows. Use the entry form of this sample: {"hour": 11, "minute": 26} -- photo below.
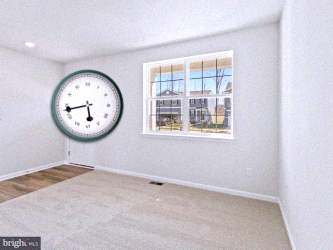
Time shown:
{"hour": 5, "minute": 43}
